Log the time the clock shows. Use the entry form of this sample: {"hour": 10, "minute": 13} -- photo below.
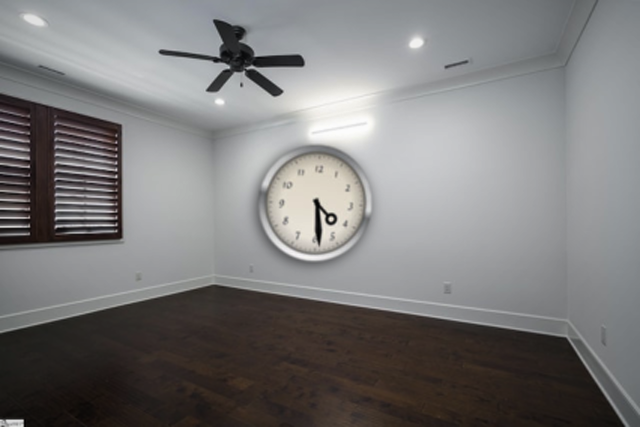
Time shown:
{"hour": 4, "minute": 29}
